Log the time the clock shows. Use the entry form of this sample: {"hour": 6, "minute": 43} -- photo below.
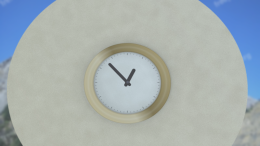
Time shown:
{"hour": 12, "minute": 53}
